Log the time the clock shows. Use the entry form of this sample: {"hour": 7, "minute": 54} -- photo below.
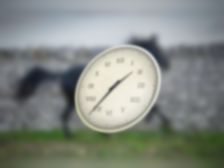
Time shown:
{"hour": 1, "minute": 36}
